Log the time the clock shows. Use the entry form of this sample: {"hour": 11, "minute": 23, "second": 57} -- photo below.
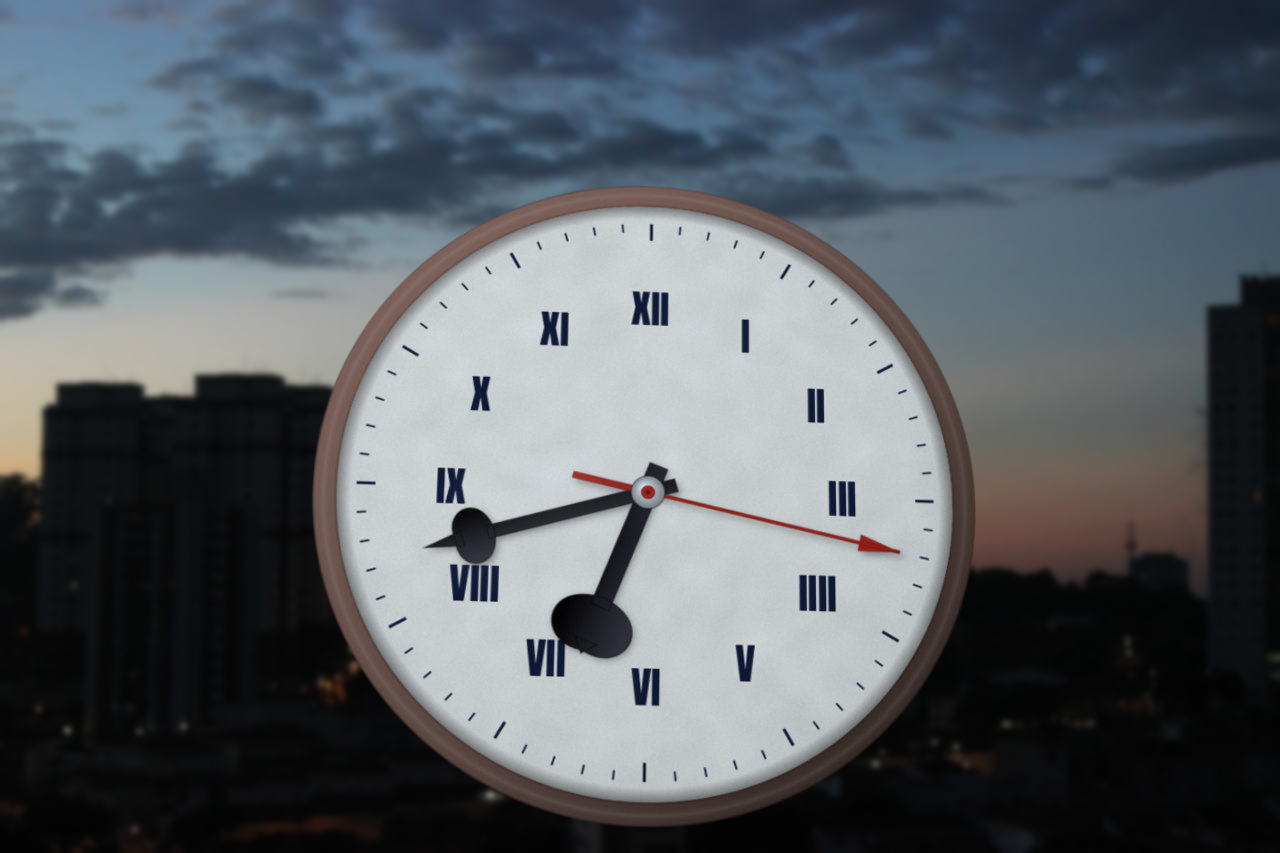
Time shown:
{"hour": 6, "minute": 42, "second": 17}
